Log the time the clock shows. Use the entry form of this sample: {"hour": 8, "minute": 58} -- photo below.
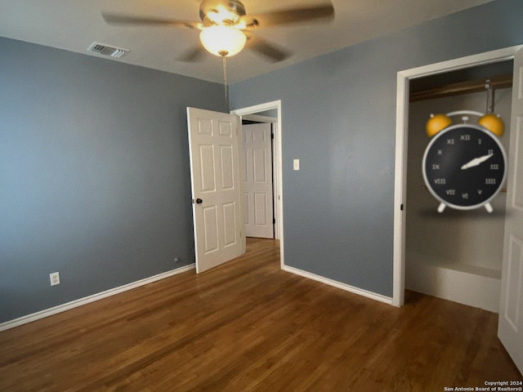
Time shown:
{"hour": 2, "minute": 11}
